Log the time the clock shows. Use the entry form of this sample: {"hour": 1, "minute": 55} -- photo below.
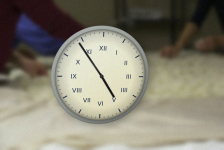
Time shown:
{"hour": 4, "minute": 54}
